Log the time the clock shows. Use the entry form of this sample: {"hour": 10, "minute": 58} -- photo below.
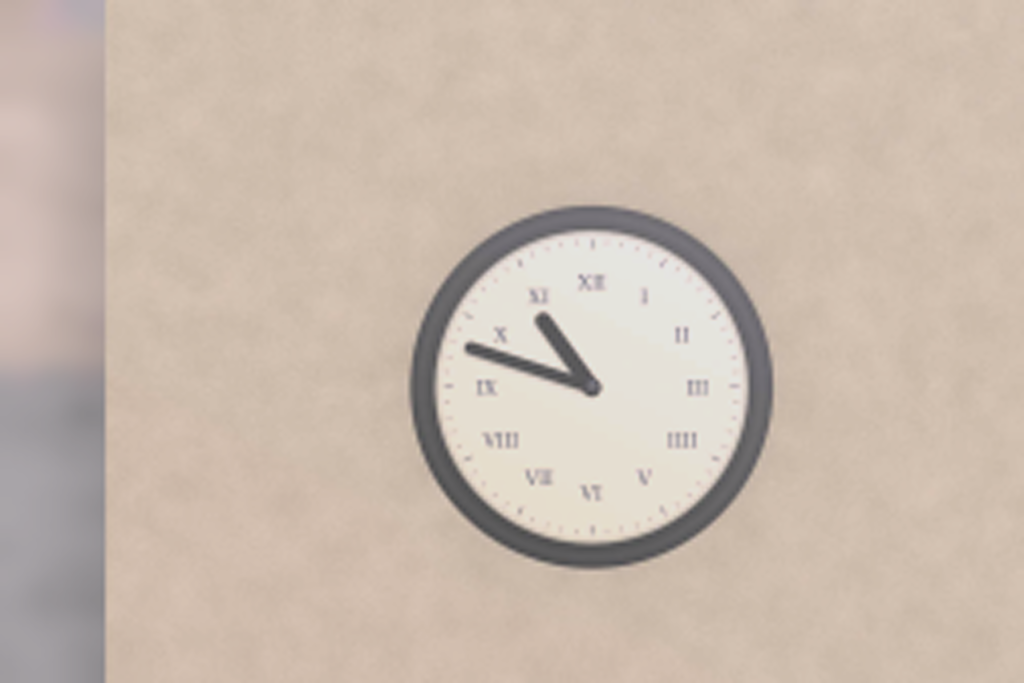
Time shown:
{"hour": 10, "minute": 48}
